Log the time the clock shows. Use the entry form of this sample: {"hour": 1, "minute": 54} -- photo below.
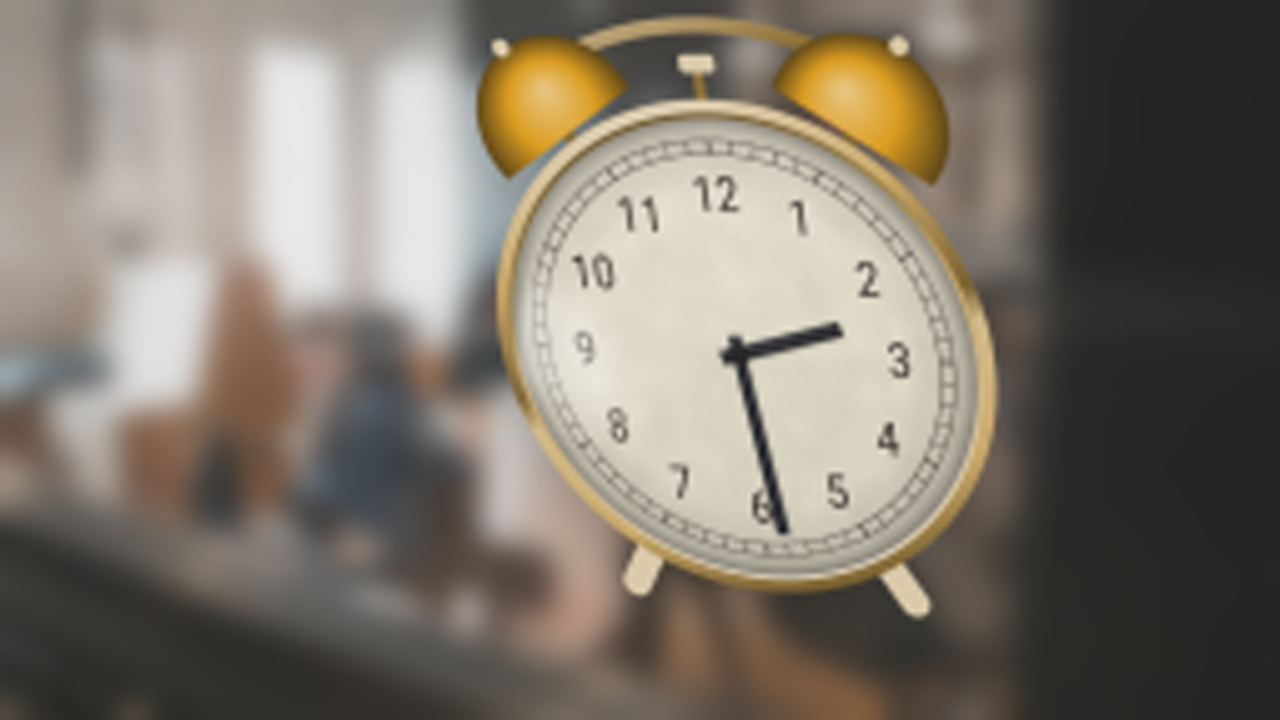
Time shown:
{"hour": 2, "minute": 29}
